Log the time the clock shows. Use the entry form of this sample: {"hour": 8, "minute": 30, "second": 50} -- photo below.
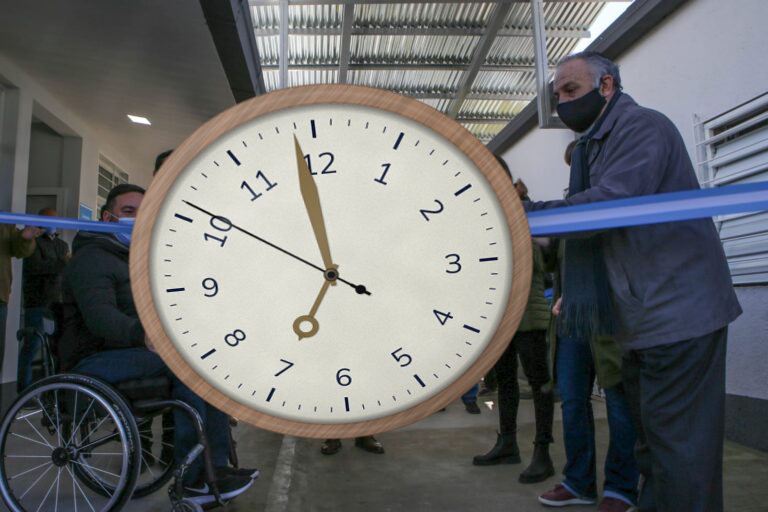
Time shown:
{"hour": 6, "minute": 58, "second": 51}
